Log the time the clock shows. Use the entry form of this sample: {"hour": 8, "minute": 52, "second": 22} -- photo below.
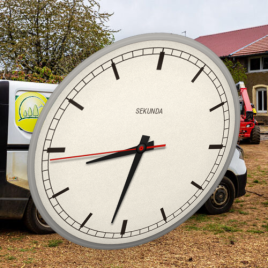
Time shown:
{"hour": 8, "minute": 31, "second": 44}
